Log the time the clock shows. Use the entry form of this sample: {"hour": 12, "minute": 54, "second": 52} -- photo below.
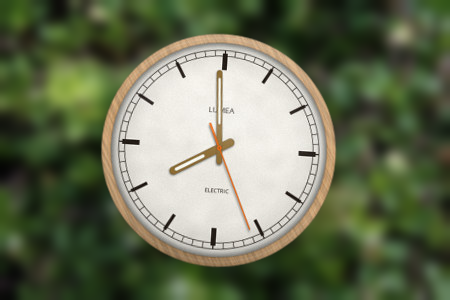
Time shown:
{"hour": 7, "minute": 59, "second": 26}
